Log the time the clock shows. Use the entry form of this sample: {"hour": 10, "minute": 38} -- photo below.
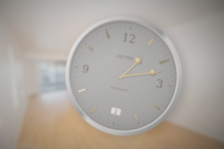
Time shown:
{"hour": 1, "minute": 12}
